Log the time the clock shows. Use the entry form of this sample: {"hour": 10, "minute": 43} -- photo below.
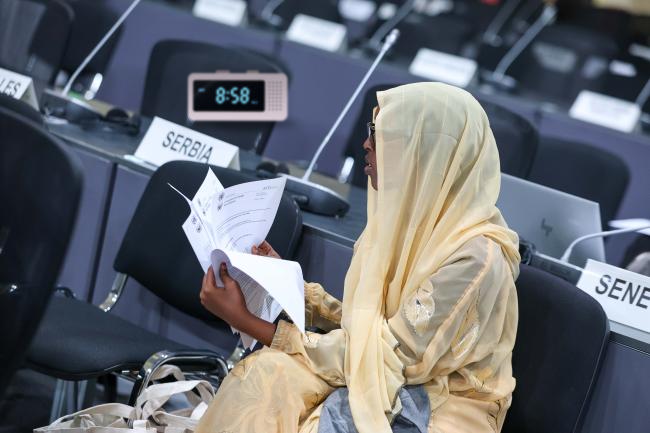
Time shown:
{"hour": 8, "minute": 58}
